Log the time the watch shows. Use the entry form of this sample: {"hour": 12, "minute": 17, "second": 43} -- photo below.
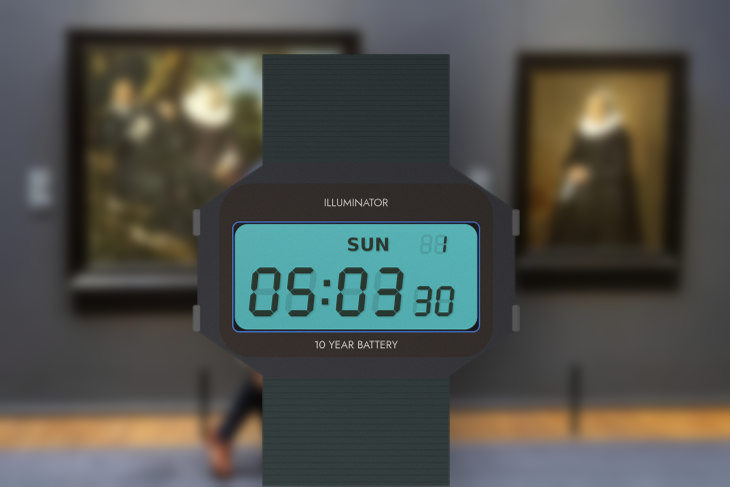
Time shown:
{"hour": 5, "minute": 3, "second": 30}
